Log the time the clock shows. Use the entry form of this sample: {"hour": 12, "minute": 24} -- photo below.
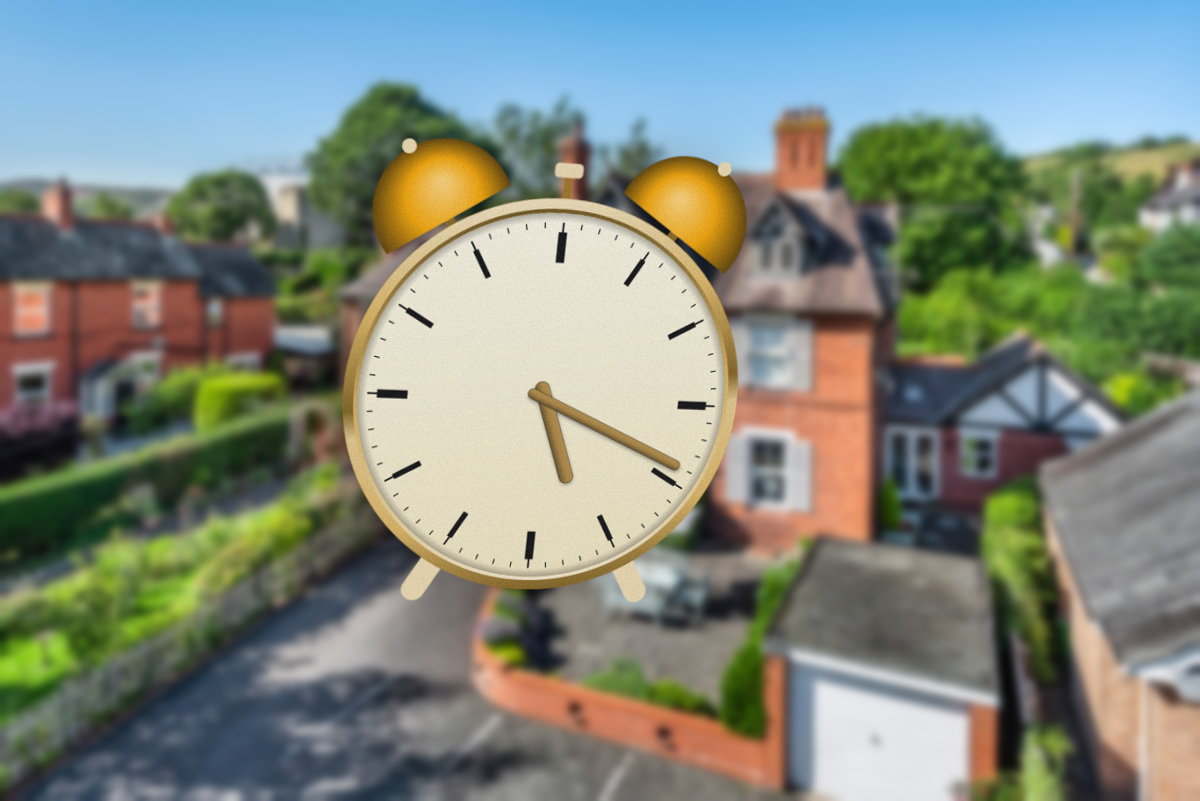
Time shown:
{"hour": 5, "minute": 19}
